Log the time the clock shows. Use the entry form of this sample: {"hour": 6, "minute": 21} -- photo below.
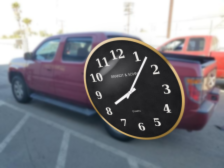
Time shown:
{"hour": 8, "minute": 7}
